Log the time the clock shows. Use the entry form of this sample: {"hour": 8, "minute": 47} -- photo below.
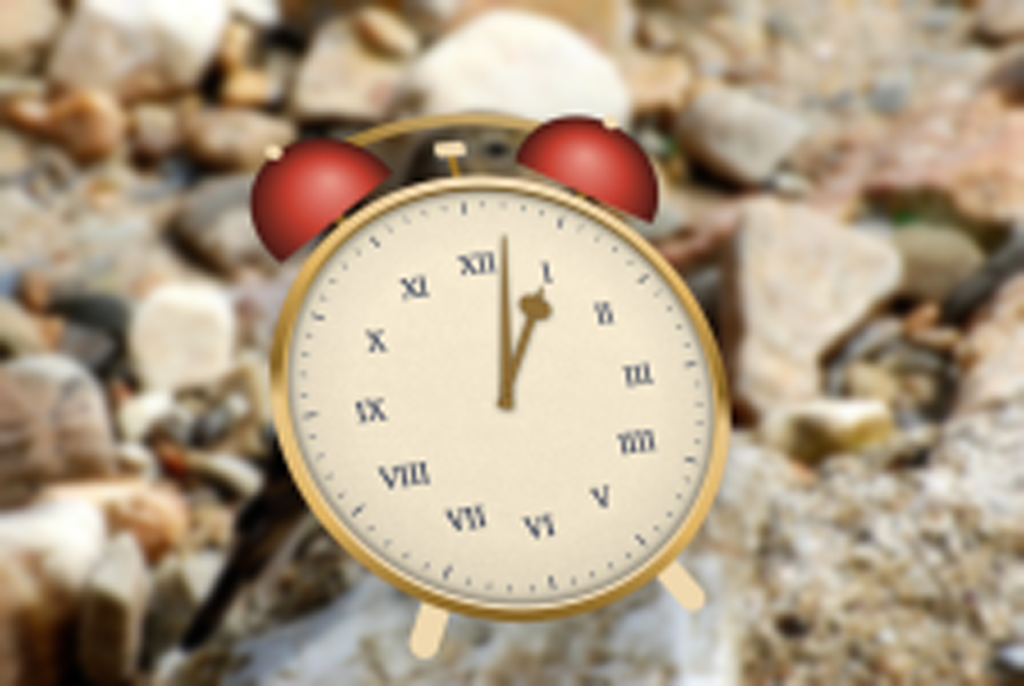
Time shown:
{"hour": 1, "minute": 2}
